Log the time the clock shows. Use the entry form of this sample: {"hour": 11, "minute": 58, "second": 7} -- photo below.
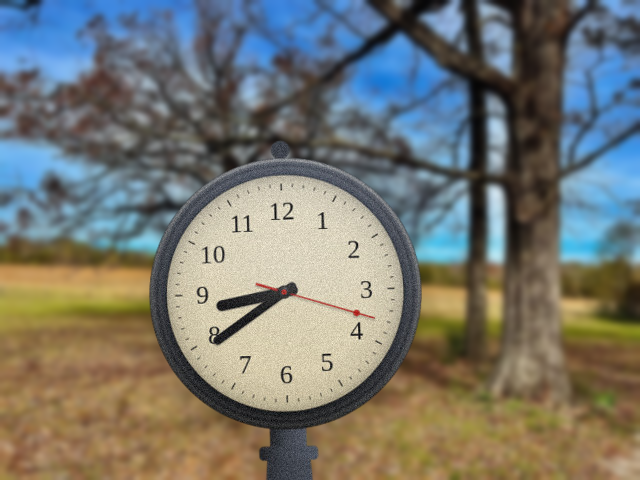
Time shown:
{"hour": 8, "minute": 39, "second": 18}
